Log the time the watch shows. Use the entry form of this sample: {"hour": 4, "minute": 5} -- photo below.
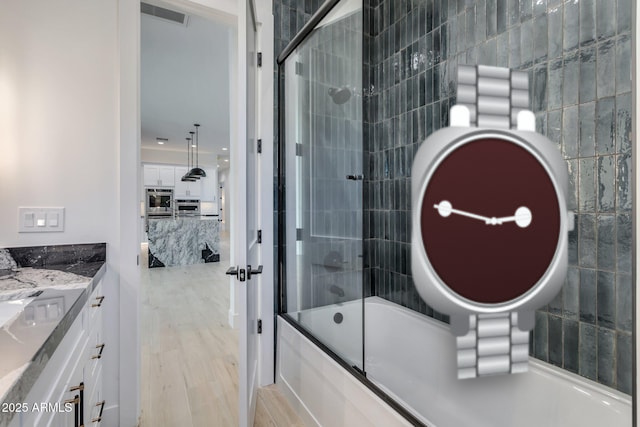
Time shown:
{"hour": 2, "minute": 47}
